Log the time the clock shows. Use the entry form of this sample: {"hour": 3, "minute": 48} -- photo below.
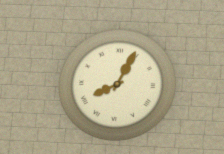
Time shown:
{"hour": 8, "minute": 4}
